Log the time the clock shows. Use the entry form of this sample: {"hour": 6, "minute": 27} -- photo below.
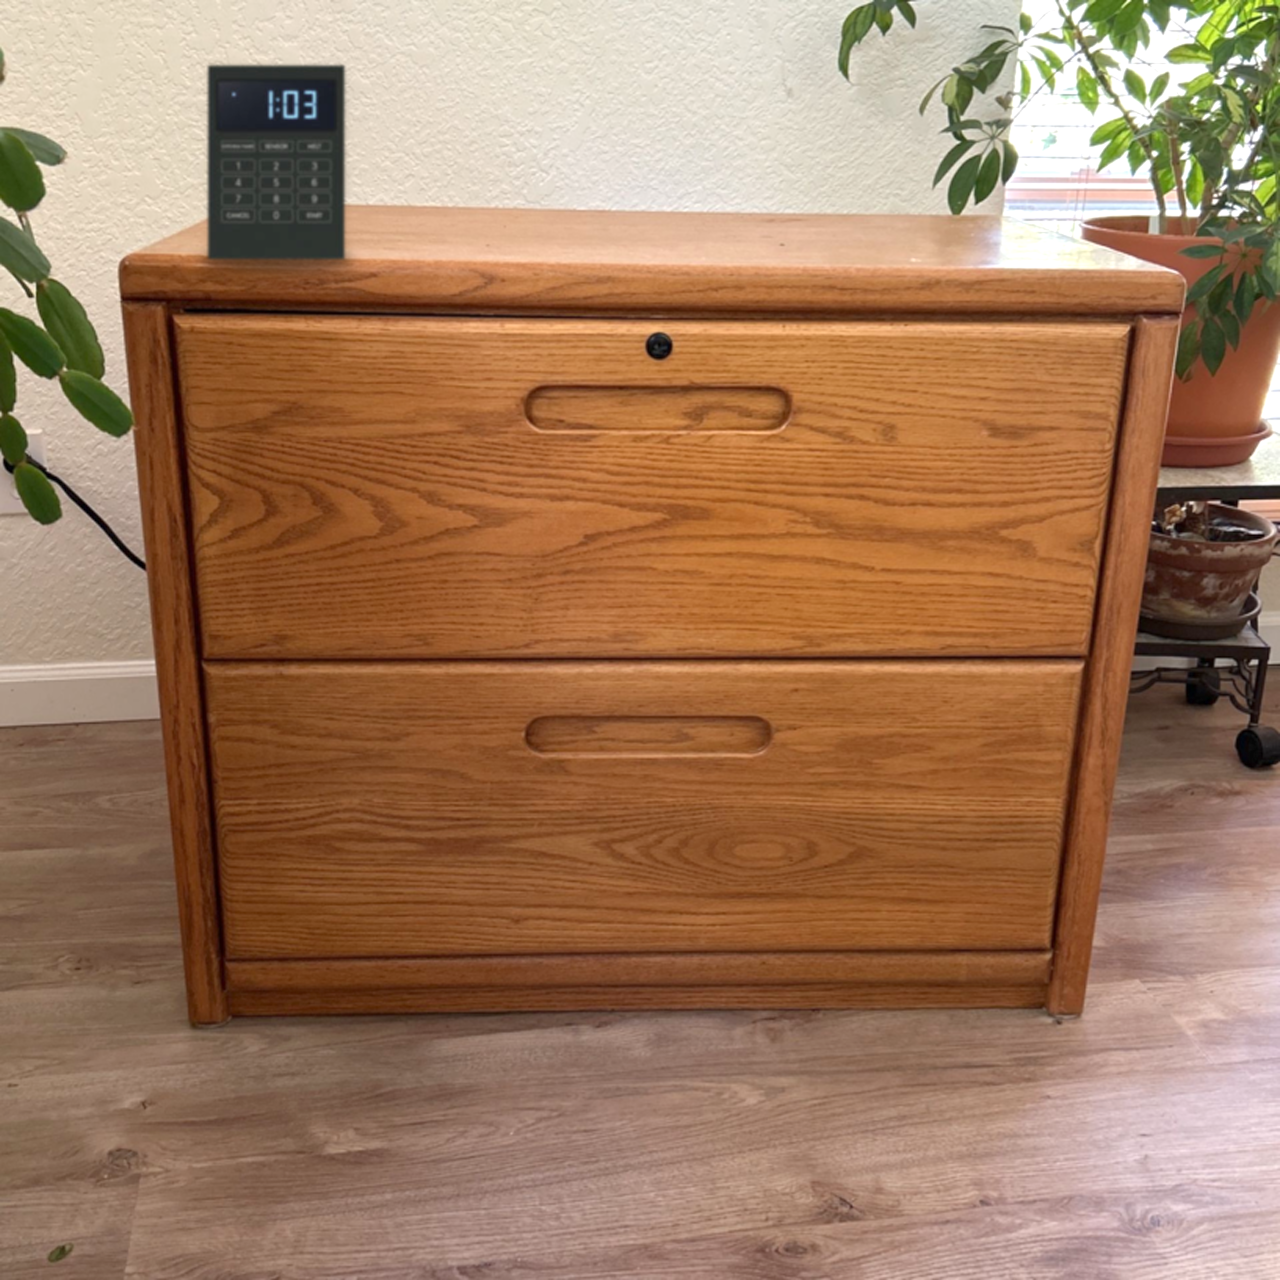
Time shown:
{"hour": 1, "minute": 3}
